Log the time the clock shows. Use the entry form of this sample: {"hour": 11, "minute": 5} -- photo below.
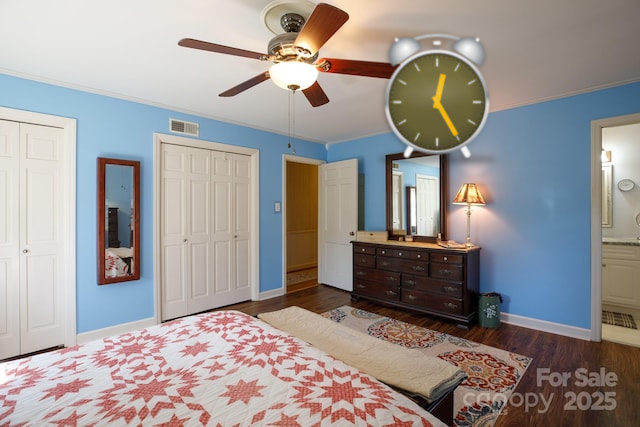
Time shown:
{"hour": 12, "minute": 25}
